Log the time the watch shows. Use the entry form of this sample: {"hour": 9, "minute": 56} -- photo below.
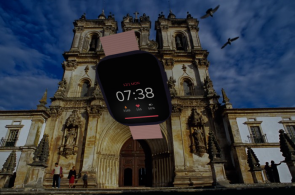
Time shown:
{"hour": 7, "minute": 38}
